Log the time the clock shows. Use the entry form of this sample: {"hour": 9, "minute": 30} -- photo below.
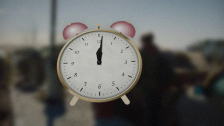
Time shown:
{"hour": 12, "minute": 1}
